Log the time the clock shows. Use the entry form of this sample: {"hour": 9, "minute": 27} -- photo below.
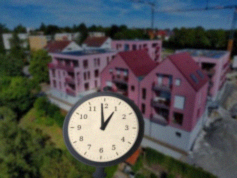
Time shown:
{"hour": 12, "minute": 59}
